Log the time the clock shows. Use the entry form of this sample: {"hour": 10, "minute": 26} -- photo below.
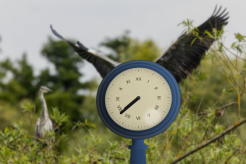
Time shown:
{"hour": 7, "minute": 38}
